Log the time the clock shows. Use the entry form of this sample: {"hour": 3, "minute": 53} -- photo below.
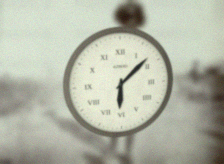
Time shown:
{"hour": 6, "minute": 8}
